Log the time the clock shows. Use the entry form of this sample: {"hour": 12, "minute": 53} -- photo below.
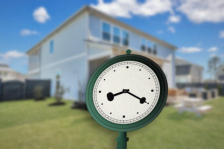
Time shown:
{"hour": 8, "minute": 20}
